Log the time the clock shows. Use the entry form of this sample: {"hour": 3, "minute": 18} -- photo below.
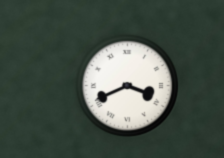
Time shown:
{"hour": 3, "minute": 41}
